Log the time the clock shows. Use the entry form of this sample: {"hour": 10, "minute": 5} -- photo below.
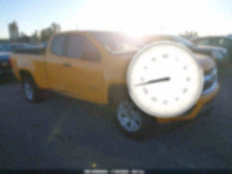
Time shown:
{"hour": 8, "minute": 43}
